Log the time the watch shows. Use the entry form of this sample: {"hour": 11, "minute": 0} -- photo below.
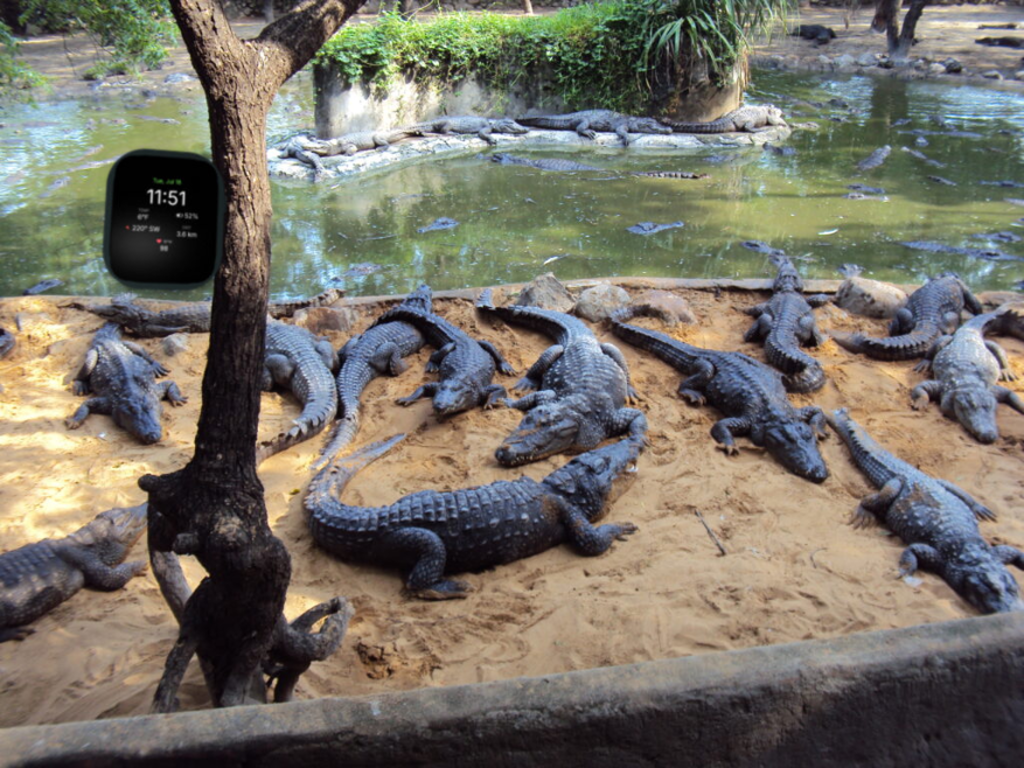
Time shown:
{"hour": 11, "minute": 51}
